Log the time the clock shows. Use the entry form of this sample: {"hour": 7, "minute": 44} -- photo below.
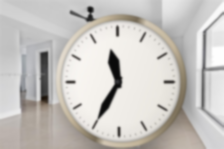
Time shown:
{"hour": 11, "minute": 35}
